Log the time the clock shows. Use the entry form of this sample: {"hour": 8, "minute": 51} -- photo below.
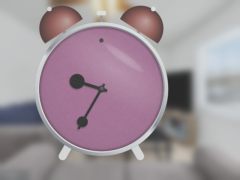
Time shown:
{"hour": 9, "minute": 35}
